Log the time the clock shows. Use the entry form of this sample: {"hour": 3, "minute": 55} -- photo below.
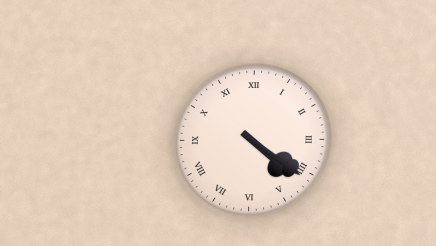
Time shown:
{"hour": 4, "minute": 21}
